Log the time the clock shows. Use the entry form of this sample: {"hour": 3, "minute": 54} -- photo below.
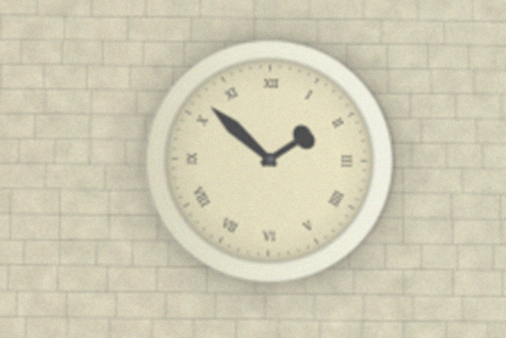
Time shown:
{"hour": 1, "minute": 52}
